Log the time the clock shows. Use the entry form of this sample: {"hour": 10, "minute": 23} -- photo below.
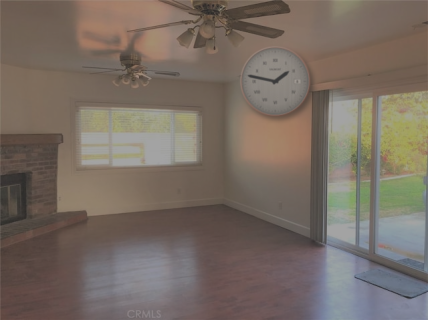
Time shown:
{"hour": 1, "minute": 47}
